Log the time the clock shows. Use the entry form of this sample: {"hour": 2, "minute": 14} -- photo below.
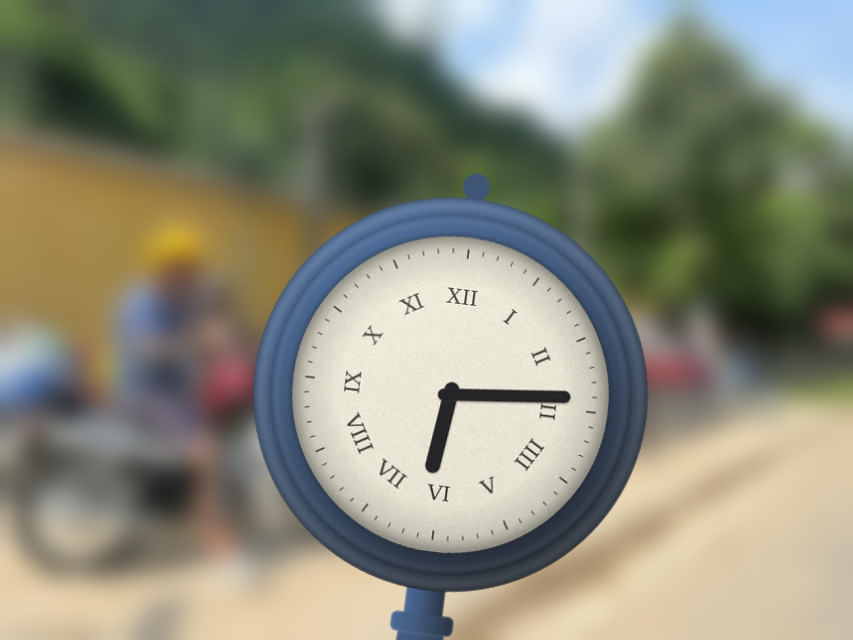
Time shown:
{"hour": 6, "minute": 14}
